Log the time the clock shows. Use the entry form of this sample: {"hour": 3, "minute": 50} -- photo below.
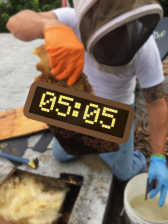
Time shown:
{"hour": 5, "minute": 5}
